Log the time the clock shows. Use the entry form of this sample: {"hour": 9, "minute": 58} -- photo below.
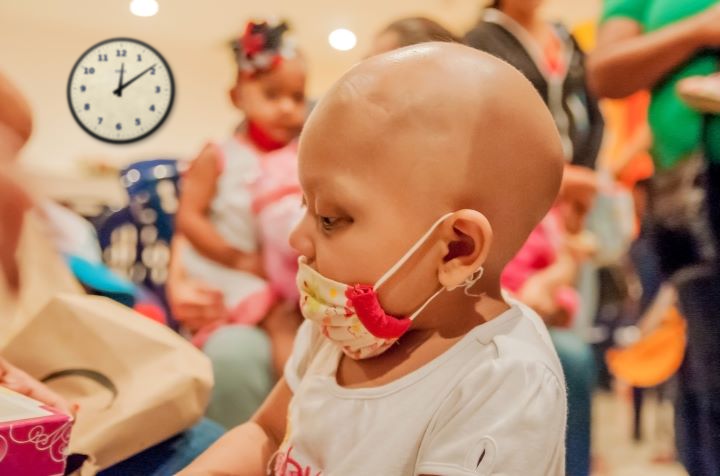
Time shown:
{"hour": 12, "minute": 9}
